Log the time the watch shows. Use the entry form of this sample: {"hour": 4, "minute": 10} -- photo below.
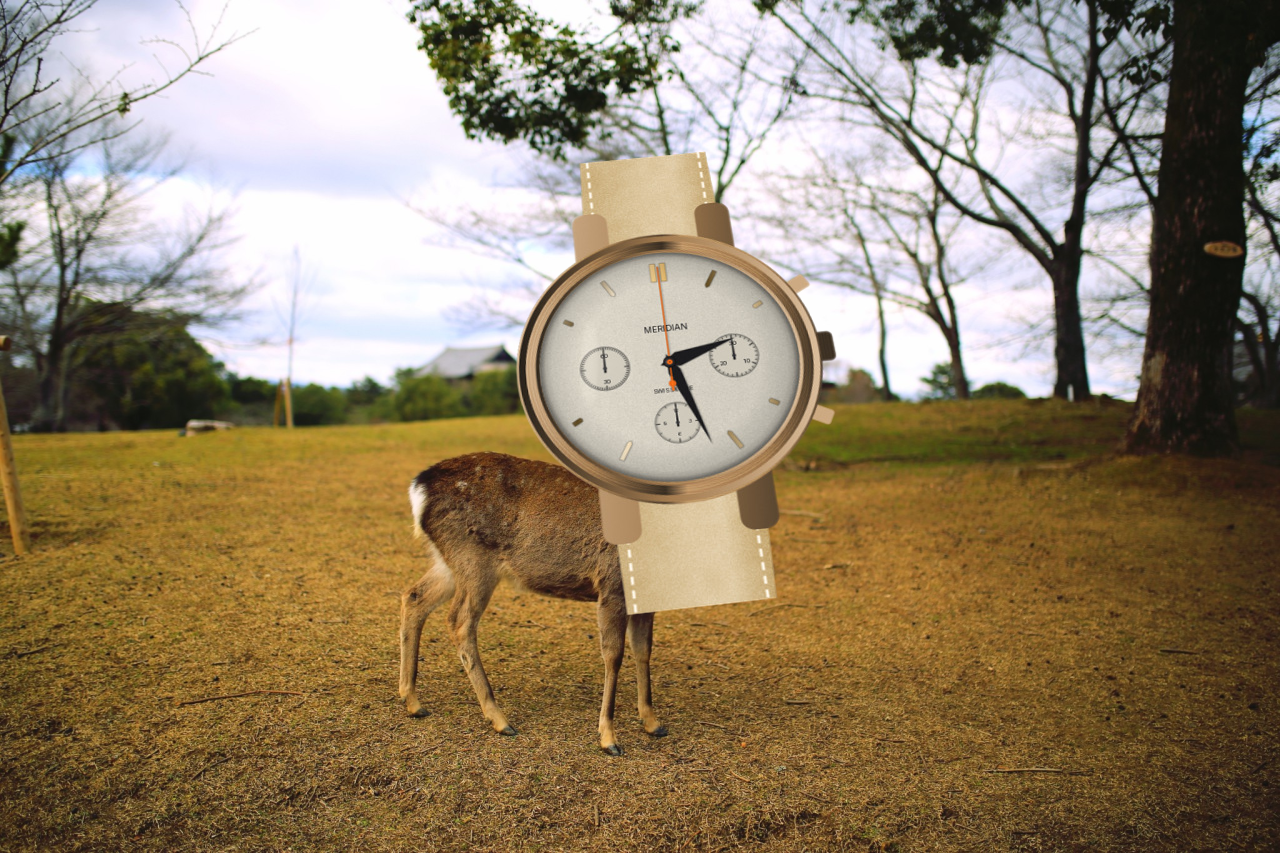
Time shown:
{"hour": 2, "minute": 27}
